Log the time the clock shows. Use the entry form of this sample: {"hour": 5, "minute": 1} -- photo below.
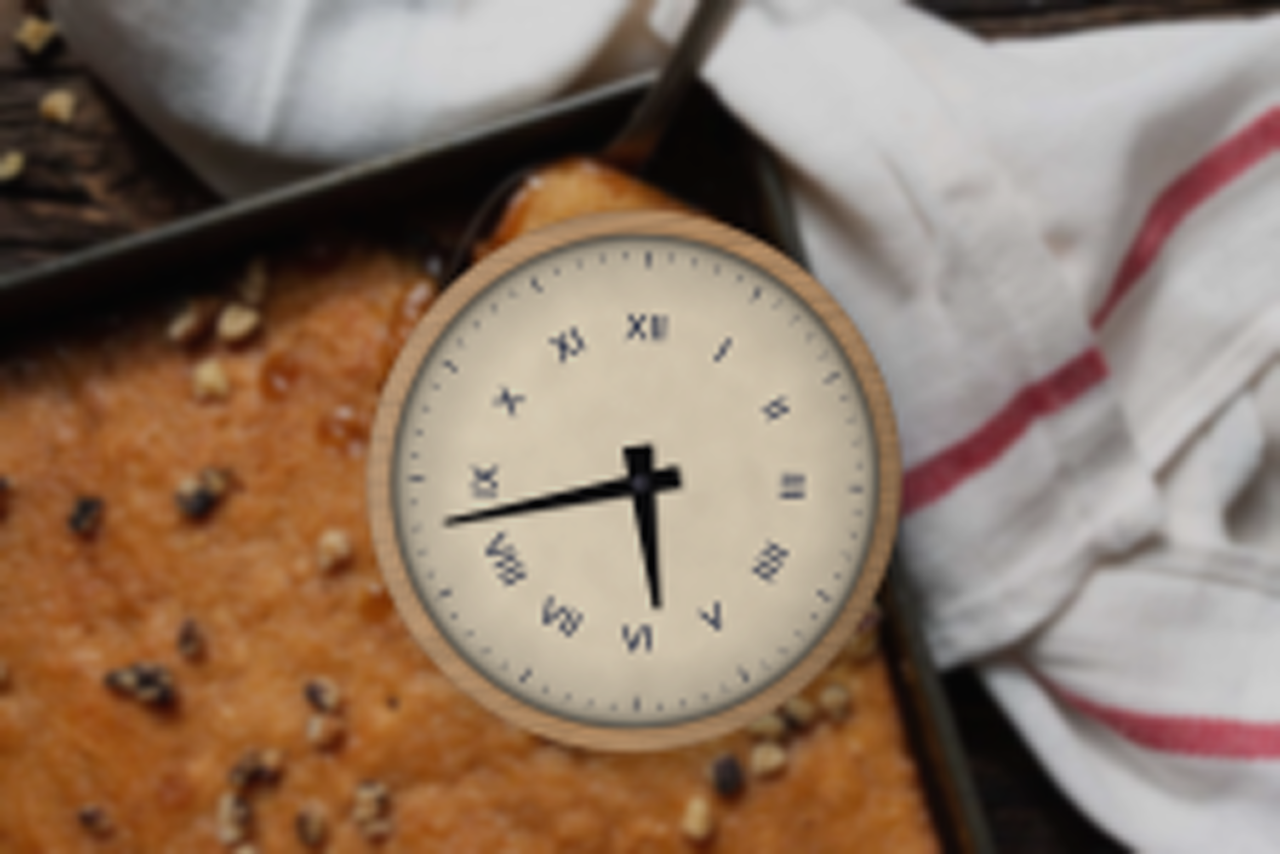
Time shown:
{"hour": 5, "minute": 43}
